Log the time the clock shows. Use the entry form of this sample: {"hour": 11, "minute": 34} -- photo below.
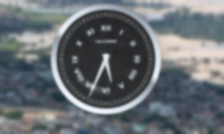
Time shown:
{"hour": 5, "minute": 34}
